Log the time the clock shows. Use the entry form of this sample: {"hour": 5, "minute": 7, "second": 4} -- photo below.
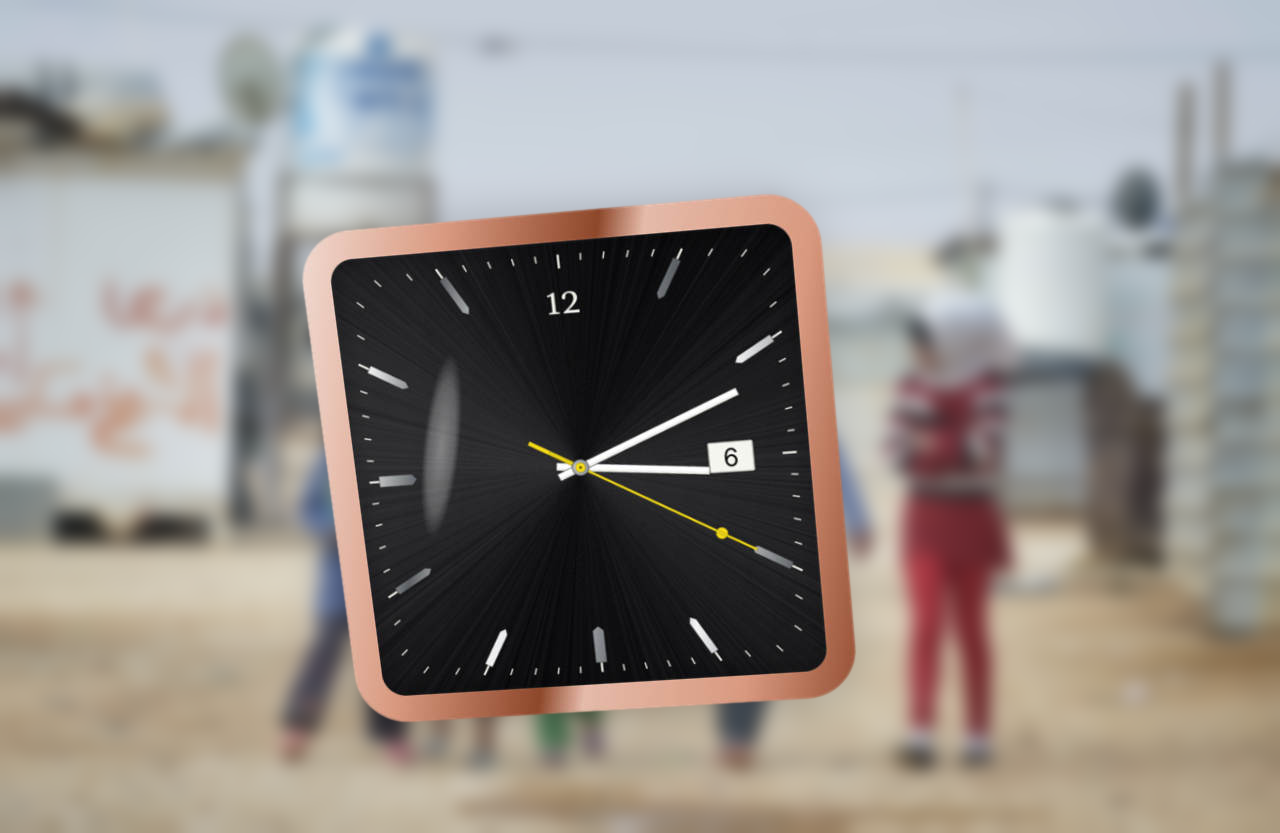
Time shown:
{"hour": 3, "minute": 11, "second": 20}
